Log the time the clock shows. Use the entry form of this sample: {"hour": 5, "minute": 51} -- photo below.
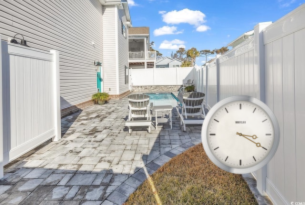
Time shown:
{"hour": 3, "minute": 20}
